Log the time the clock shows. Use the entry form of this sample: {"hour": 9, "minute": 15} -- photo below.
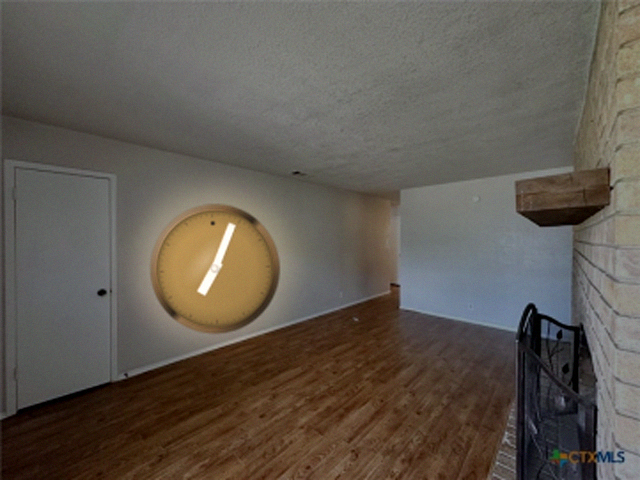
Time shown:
{"hour": 7, "minute": 4}
